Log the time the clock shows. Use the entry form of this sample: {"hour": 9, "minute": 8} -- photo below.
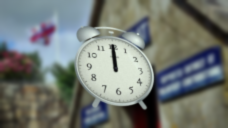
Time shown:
{"hour": 12, "minute": 0}
